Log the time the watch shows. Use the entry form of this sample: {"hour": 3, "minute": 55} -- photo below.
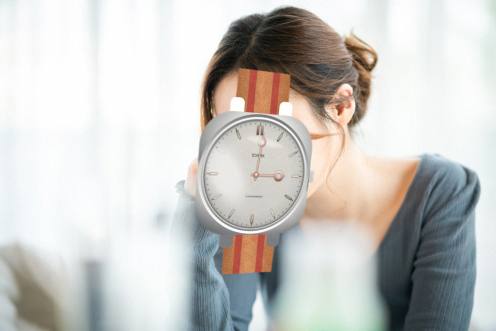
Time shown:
{"hour": 3, "minute": 1}
